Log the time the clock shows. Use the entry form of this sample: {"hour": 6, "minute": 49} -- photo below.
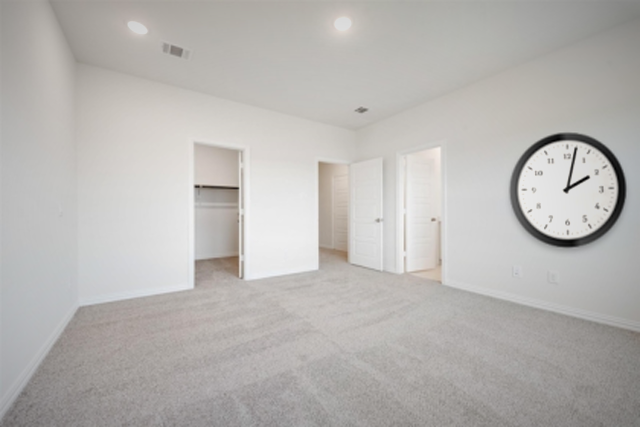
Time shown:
{"hour": 2, "minute": 2}
